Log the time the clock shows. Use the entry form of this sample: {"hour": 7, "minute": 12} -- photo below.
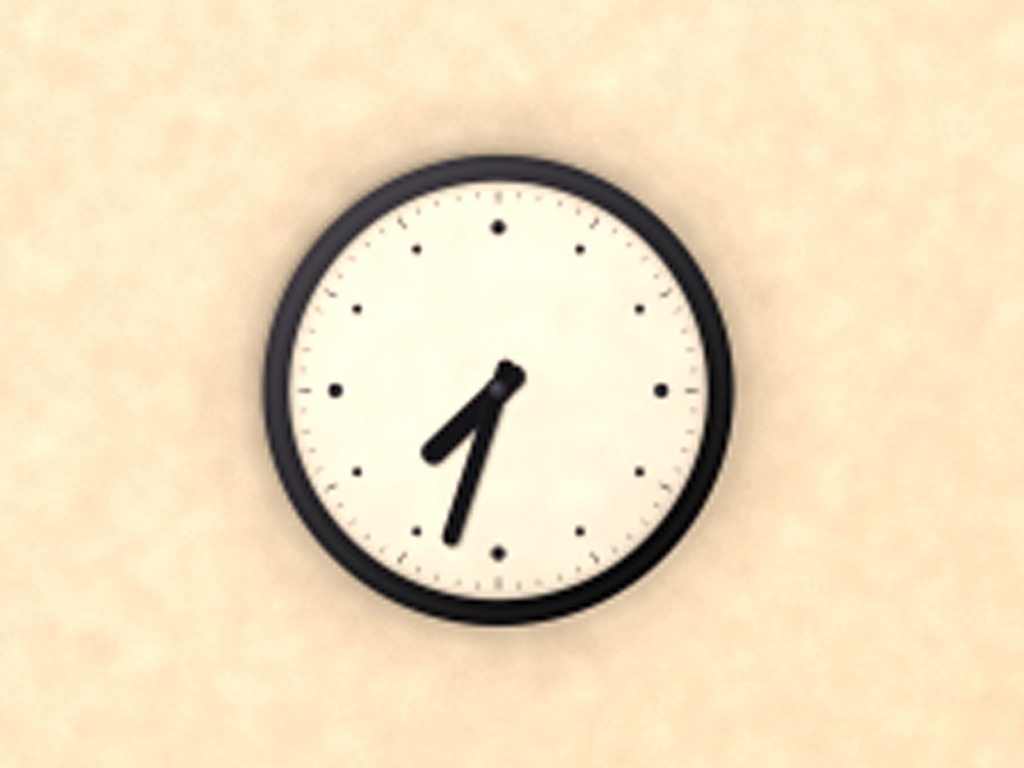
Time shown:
{"hour": 7, "minute": 33}
